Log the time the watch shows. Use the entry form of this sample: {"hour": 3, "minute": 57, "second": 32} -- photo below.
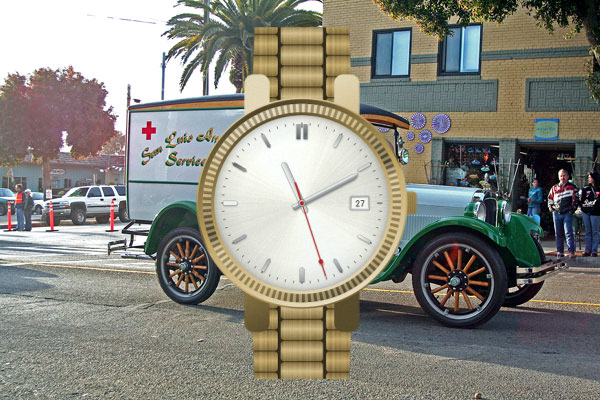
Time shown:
{"hour": 11, "minute": 10, "second": 27}
